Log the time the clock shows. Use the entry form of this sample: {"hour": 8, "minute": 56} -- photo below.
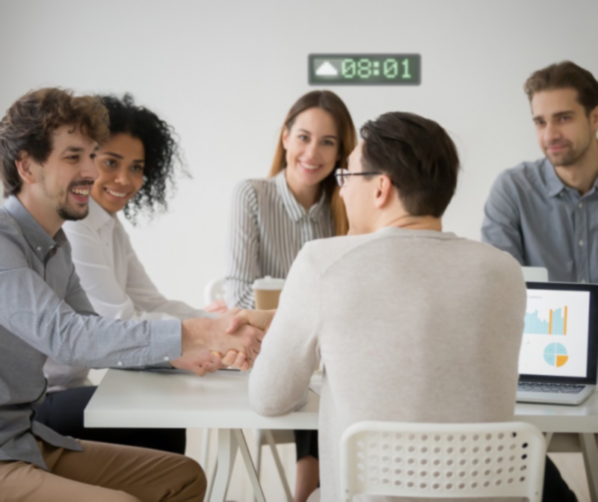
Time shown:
{"hour": 8, "minute": 1}
